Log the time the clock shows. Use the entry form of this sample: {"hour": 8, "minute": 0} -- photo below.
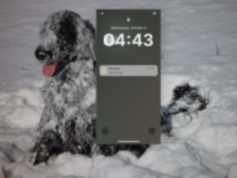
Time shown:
{"hour": 4, "minute": 43}
